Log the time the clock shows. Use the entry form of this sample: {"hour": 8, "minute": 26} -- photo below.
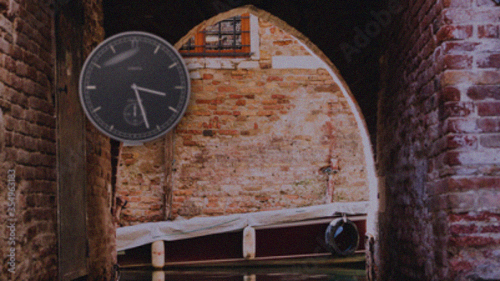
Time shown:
{"hour": 3, "minute": 27}
